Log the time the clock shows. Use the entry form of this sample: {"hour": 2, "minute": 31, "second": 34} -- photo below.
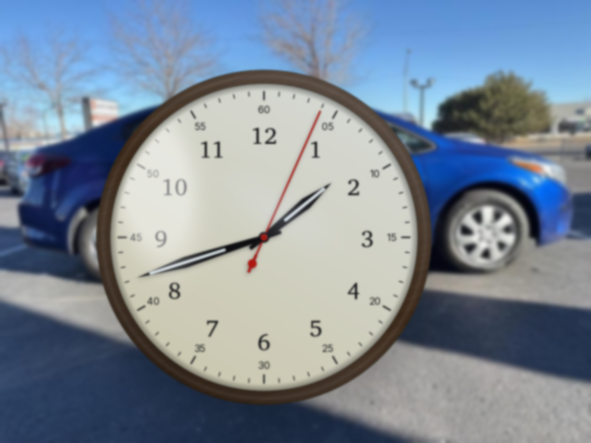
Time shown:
{"hour": 1, "minute": 42, "second": 4}
